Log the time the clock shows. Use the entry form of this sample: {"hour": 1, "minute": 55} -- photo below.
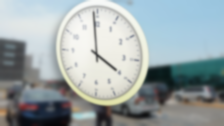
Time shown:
{"hour": 3, "minute": 59}
